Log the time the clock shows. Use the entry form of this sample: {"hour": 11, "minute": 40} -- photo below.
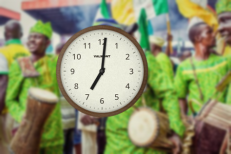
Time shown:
{"hour": 7, "minute": 1}
